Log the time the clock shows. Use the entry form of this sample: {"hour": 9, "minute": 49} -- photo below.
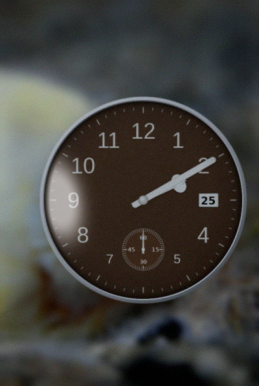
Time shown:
{"hour": 2, "minute": 10}
